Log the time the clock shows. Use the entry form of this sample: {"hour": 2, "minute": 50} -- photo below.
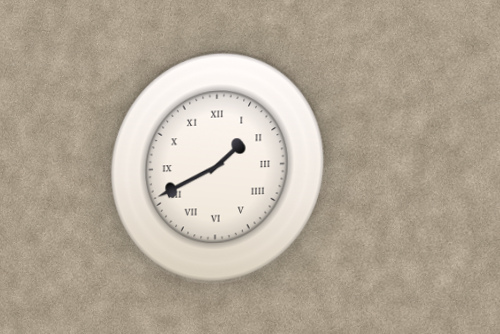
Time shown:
{"hour": 1, "minute": 41}
